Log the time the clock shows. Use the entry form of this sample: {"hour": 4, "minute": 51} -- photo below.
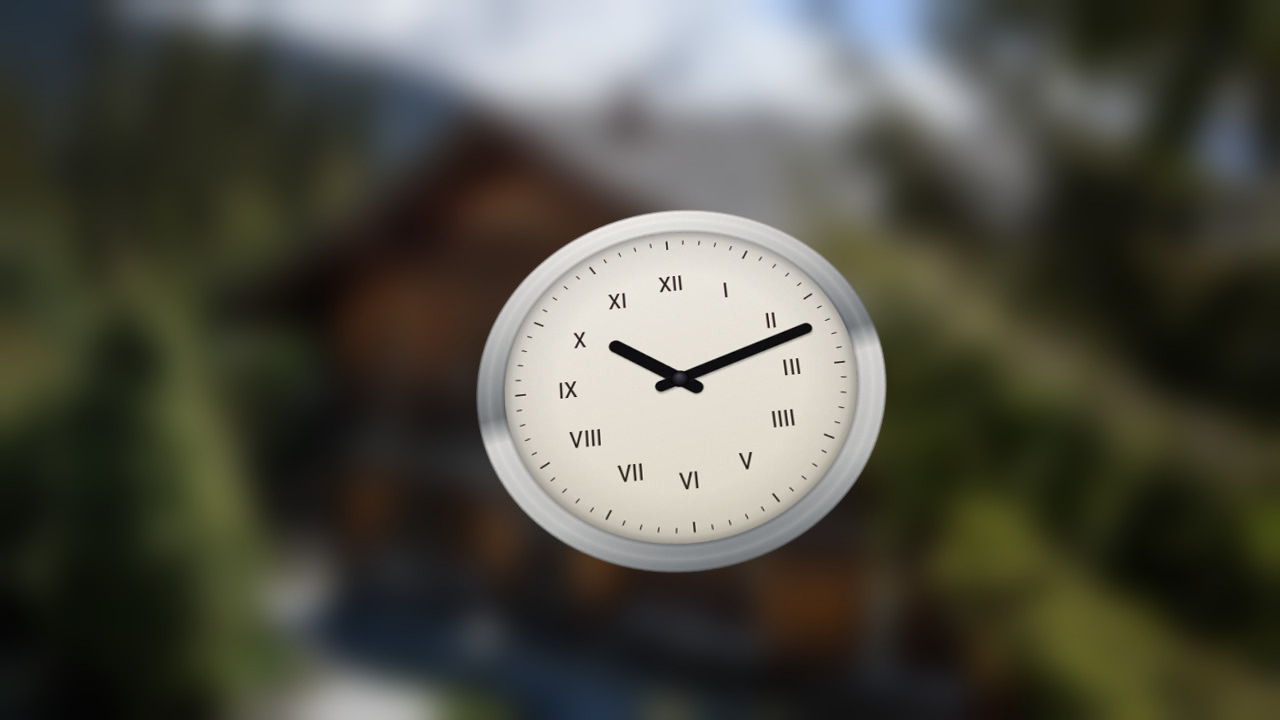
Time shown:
{"hour": 10, "minute": 12}
